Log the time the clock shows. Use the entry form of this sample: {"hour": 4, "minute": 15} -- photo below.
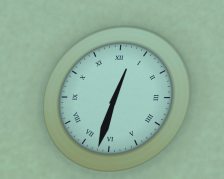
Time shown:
{"hour": 12, "minute": 32}
